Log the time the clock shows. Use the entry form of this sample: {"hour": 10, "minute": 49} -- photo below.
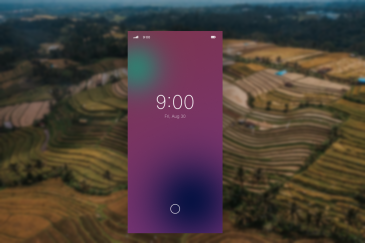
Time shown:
{"hour": 9, "minute": 0}
